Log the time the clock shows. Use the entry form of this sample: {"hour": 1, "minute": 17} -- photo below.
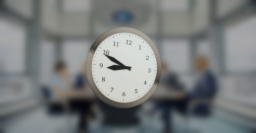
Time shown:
{"hour": 8, "minute": 49}
